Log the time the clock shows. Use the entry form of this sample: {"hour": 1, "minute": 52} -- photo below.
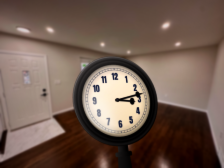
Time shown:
{"hour": 3, "minute": 13}
